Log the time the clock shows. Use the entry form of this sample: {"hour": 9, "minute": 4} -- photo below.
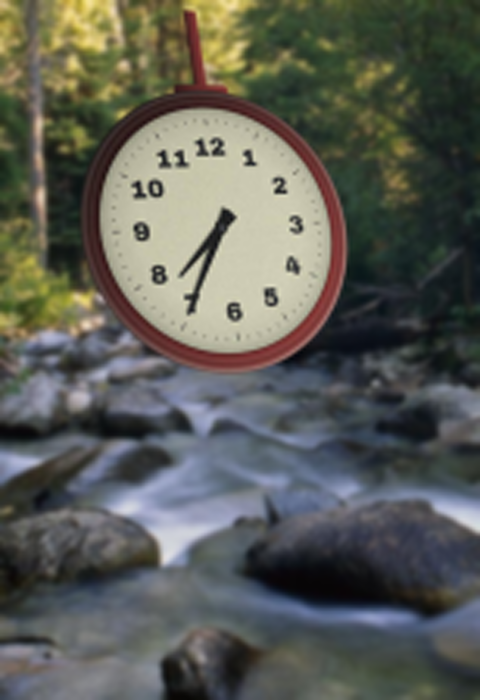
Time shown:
{"hour": 7, "minute": 35}
